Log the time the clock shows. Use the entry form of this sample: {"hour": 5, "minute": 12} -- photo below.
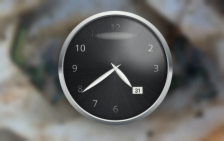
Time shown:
{"hour": 4, "minute": 39}
